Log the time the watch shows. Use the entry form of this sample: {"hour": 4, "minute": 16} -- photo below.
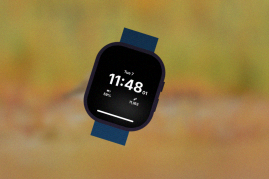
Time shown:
{"hour": 11, "minute": 48}
